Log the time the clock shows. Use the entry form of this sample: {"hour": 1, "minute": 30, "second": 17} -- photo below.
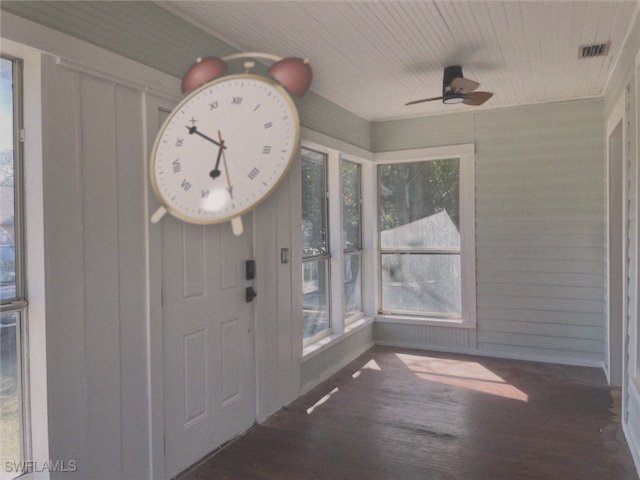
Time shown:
{"hour": 5, "minute": 48, "second": 25}
